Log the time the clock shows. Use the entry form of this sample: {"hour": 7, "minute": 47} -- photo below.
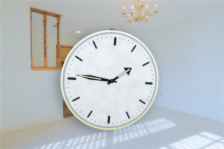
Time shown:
{"hour": 1, "minute": 46}
